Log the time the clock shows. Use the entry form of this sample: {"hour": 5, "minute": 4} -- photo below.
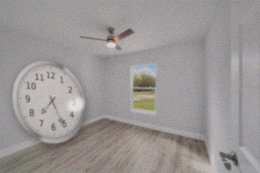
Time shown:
{"hour": 7, "minute": 26}
